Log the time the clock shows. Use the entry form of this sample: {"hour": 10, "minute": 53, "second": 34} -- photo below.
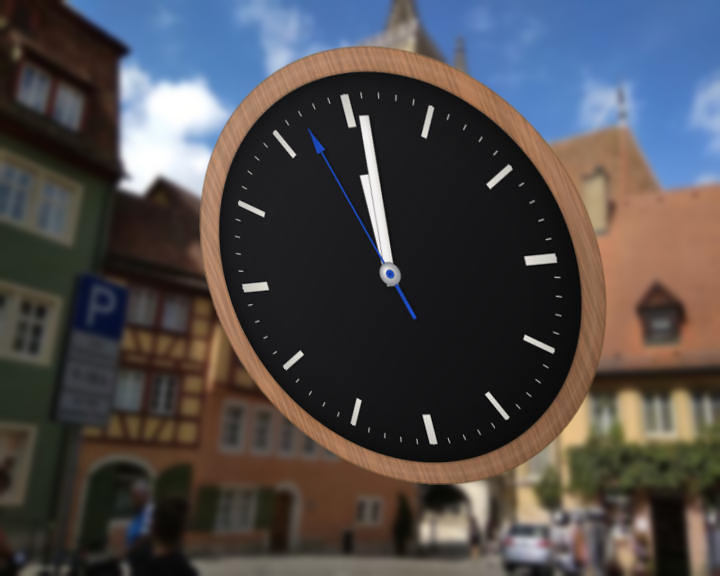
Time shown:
{"hour": 12, "minute": 0, "second": 57}
